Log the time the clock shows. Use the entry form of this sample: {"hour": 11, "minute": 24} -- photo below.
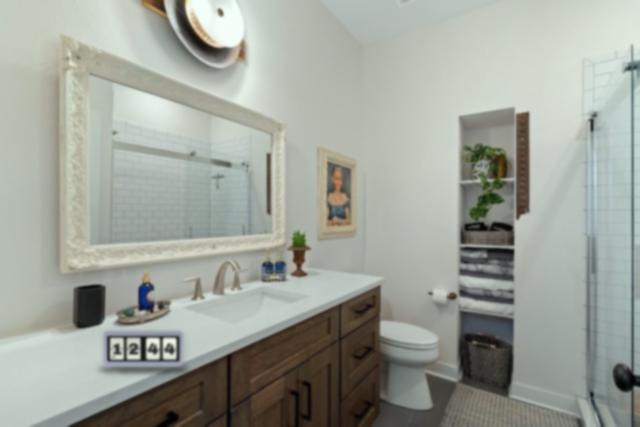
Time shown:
{"hour": 12, "minute": 44}
